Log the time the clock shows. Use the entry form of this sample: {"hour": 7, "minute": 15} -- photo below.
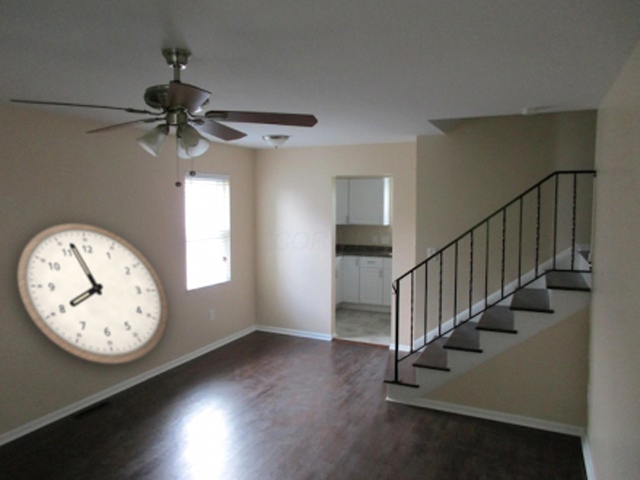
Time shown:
{"hour": 7, "minute": 57}
